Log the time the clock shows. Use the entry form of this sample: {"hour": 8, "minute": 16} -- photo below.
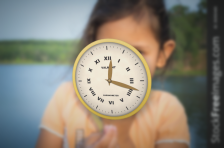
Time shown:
{"hour": 12, "minute": 18}
